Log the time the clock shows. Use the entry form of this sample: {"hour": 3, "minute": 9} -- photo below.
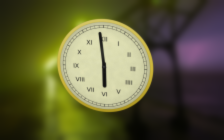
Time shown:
{"hour": 5, "minute": 59}
